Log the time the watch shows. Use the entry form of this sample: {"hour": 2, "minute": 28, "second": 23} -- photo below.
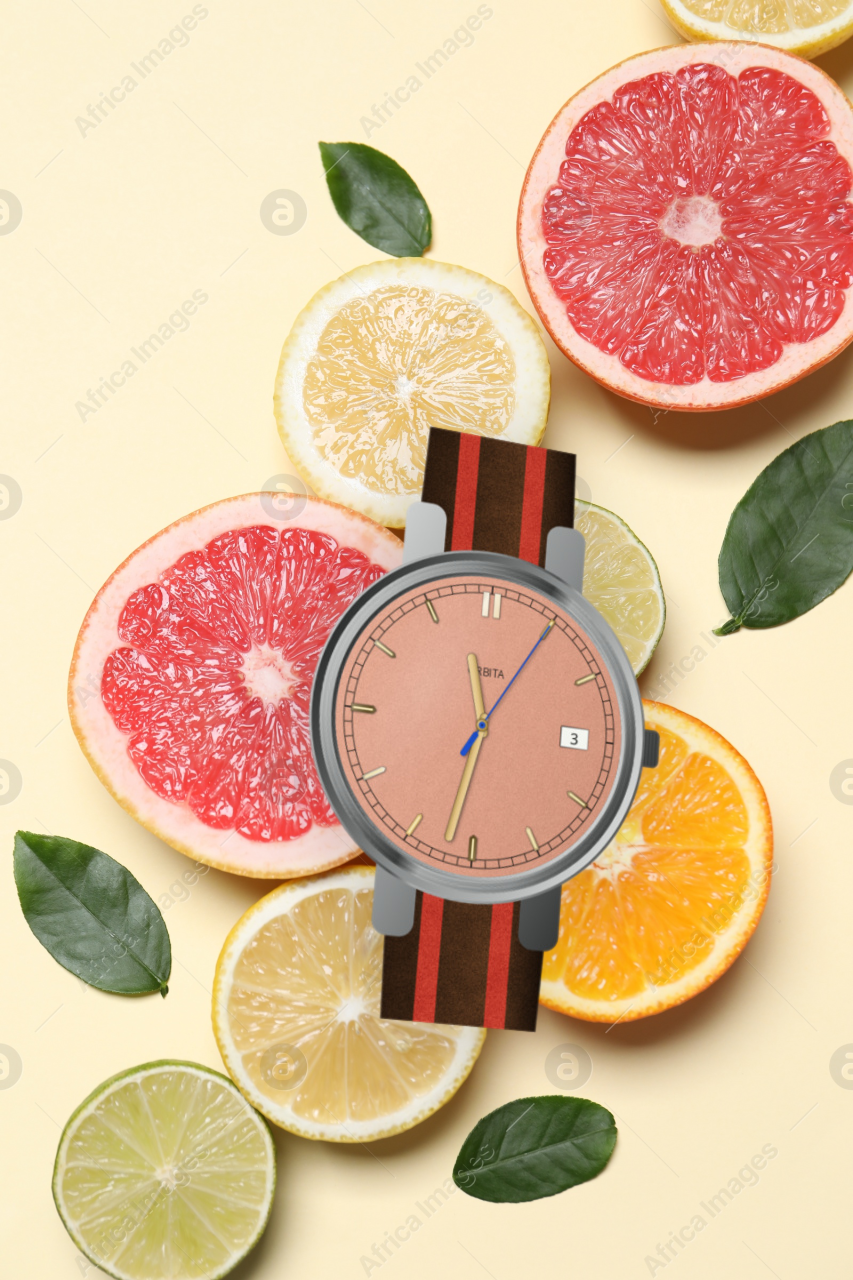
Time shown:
{"hour": 11, "minute": 32, "second": 5}
